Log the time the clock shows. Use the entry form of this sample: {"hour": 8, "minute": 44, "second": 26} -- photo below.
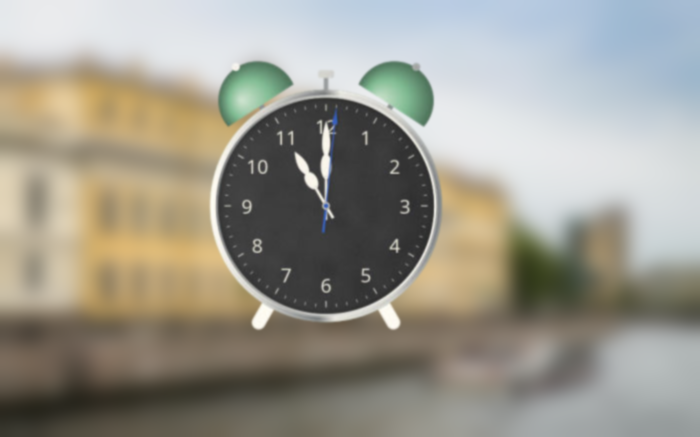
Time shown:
{"hour": 11, "minute": 0, "second": 1}
